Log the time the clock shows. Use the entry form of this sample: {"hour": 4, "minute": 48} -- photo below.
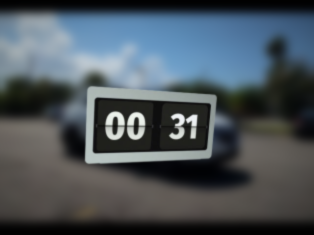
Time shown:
{"hour": 0, "minute": 31}
